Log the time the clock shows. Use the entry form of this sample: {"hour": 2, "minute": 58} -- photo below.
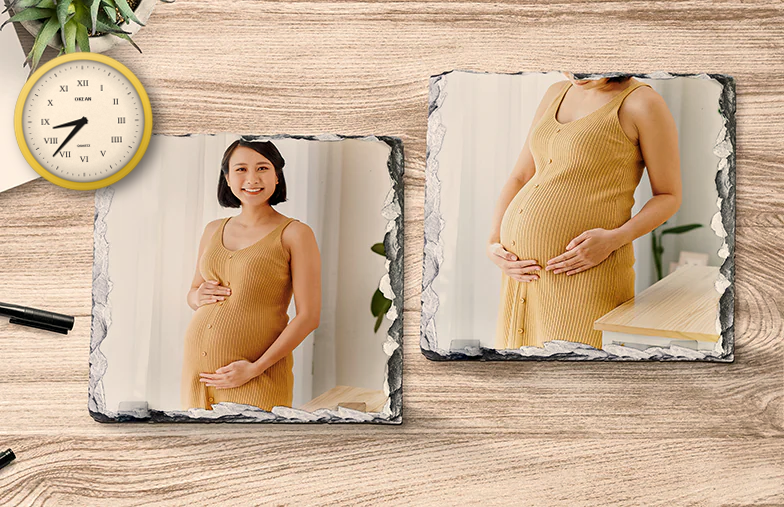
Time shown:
{"hour": 8, "minute": 37}
